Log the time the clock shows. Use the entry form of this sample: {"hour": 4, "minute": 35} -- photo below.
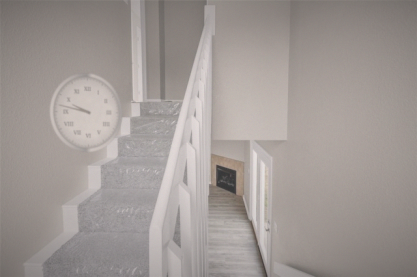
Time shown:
{"hour": 9, "minute": 47}
